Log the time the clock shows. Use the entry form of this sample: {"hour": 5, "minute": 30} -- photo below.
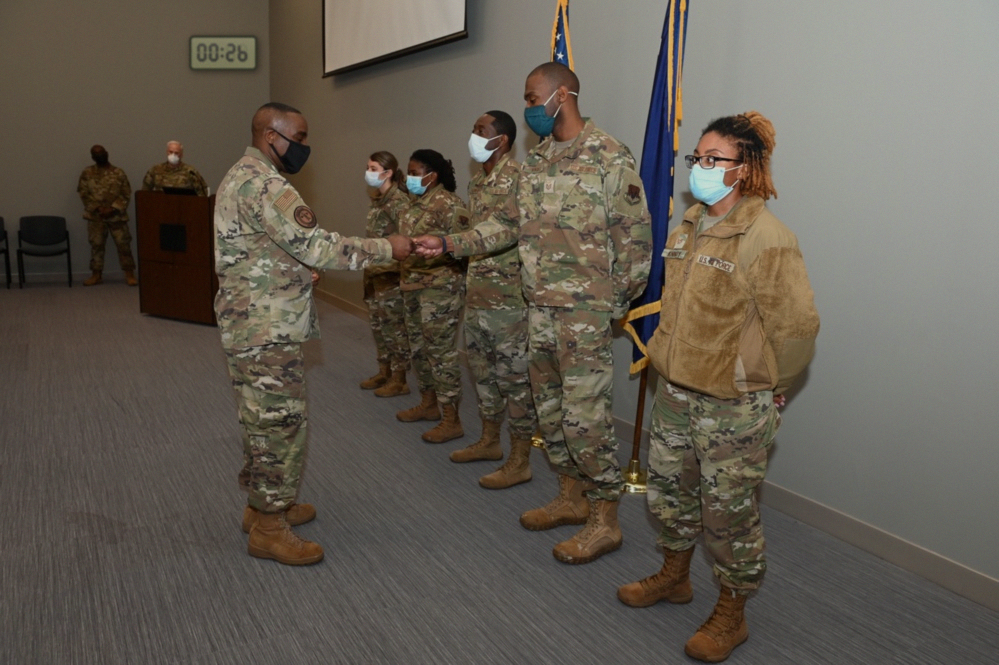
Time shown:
{"hour": 0, "minute": 26}
